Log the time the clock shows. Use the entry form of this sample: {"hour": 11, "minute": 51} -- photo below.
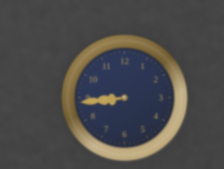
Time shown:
{"hour": 8, "minute": 44}
